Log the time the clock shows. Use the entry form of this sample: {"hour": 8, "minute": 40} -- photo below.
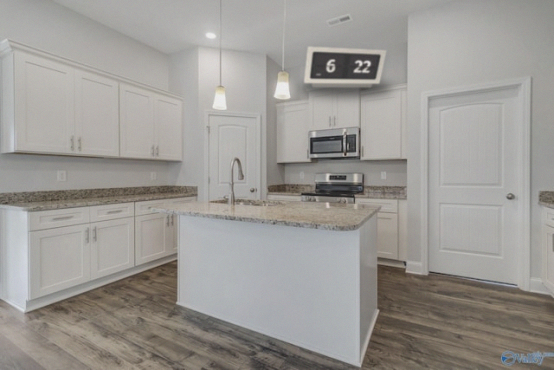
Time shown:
{"hour": 6, "minute": 22}
